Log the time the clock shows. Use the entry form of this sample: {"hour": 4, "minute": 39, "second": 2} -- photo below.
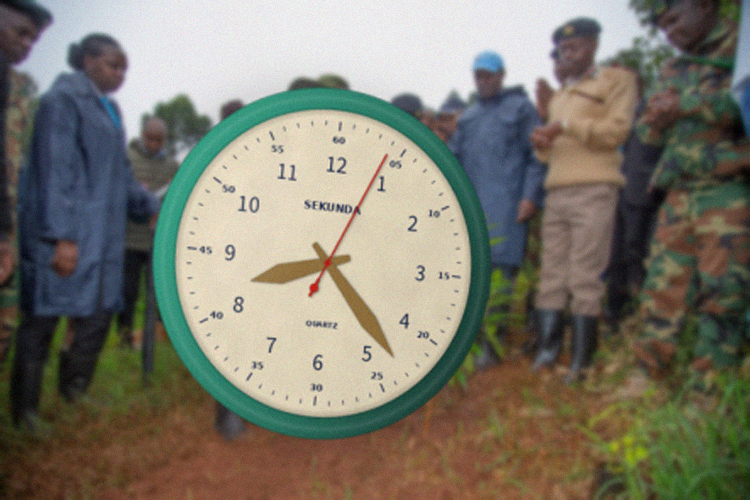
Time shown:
{"hour": 8, "minute": 23, "second": 4}
